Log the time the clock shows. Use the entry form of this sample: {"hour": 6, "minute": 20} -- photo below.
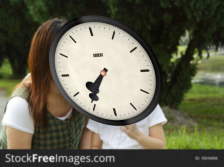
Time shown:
{"hour": 7, "minute": 36}
